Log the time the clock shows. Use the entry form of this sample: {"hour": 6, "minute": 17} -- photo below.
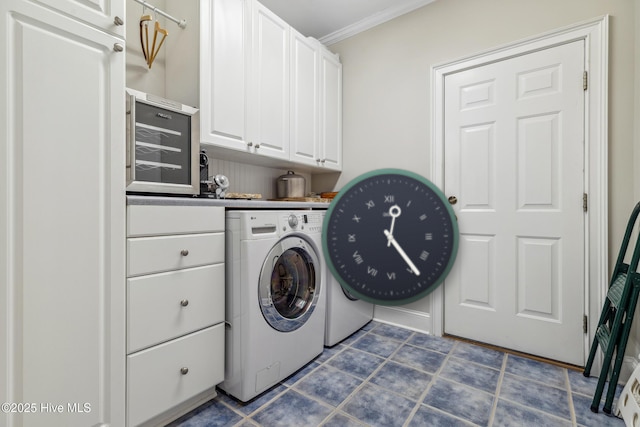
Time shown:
{"hour": 12, "minute": 24}
